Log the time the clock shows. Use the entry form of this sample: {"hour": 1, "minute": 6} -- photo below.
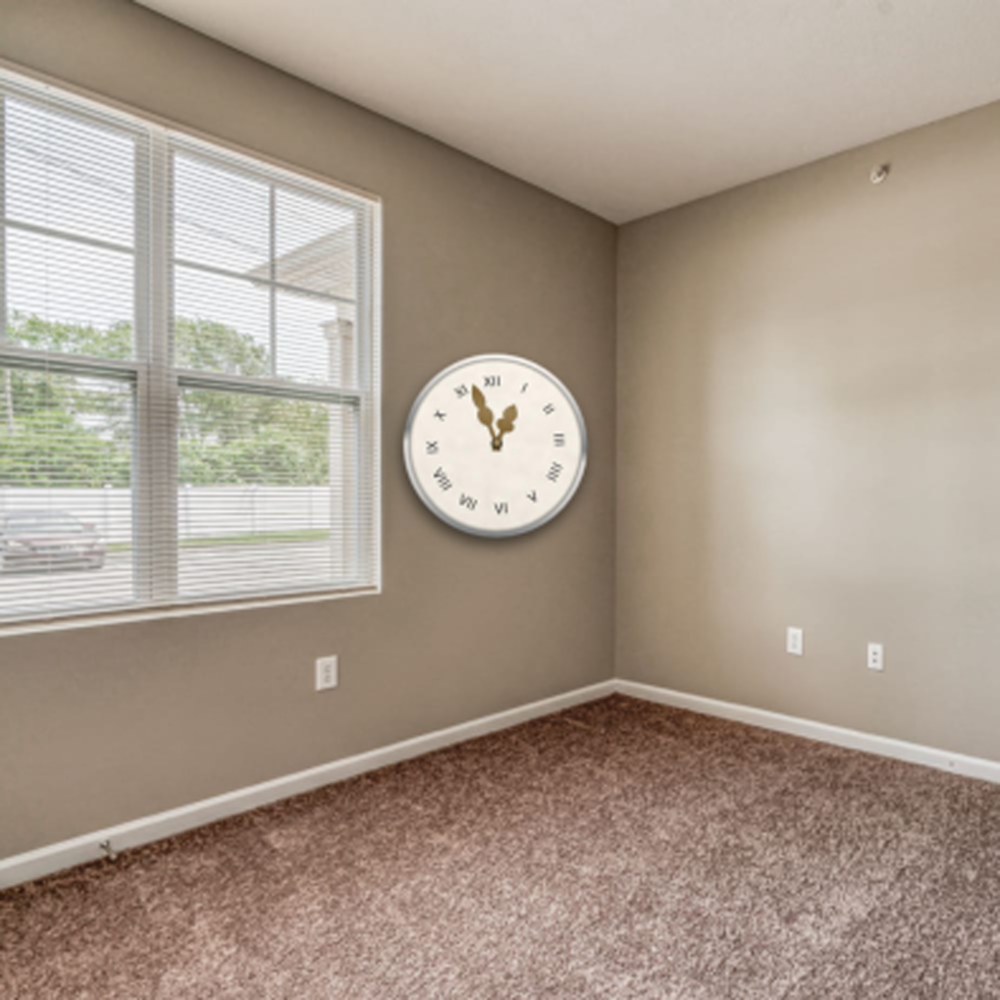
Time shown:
{"hour": 12, "minute": 57}
